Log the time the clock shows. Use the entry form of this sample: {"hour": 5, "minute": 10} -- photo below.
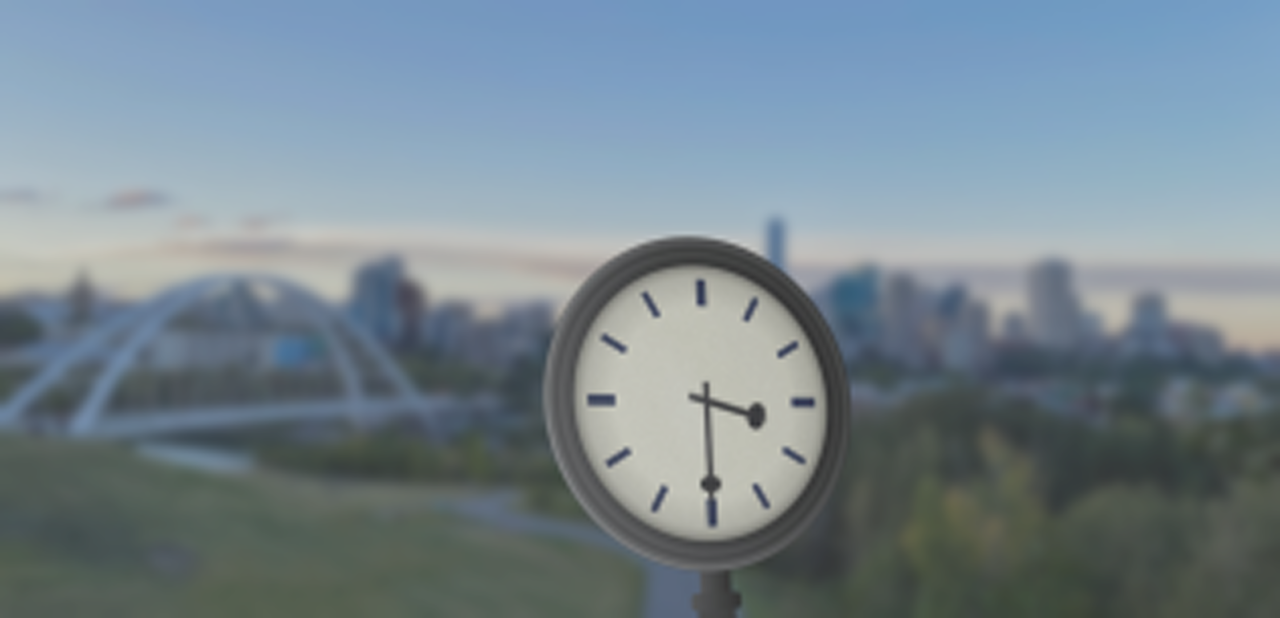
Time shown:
{"hour": 3, "minute": 30}
